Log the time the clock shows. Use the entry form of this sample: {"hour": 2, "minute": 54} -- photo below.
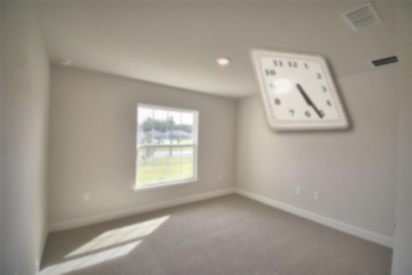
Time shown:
{"hour": 5, "minute": 26}
